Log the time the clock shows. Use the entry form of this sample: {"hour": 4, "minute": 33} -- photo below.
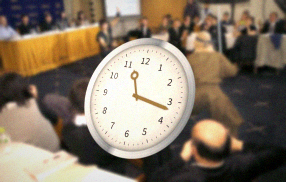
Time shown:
{"hour": 11, "minute": 17}
